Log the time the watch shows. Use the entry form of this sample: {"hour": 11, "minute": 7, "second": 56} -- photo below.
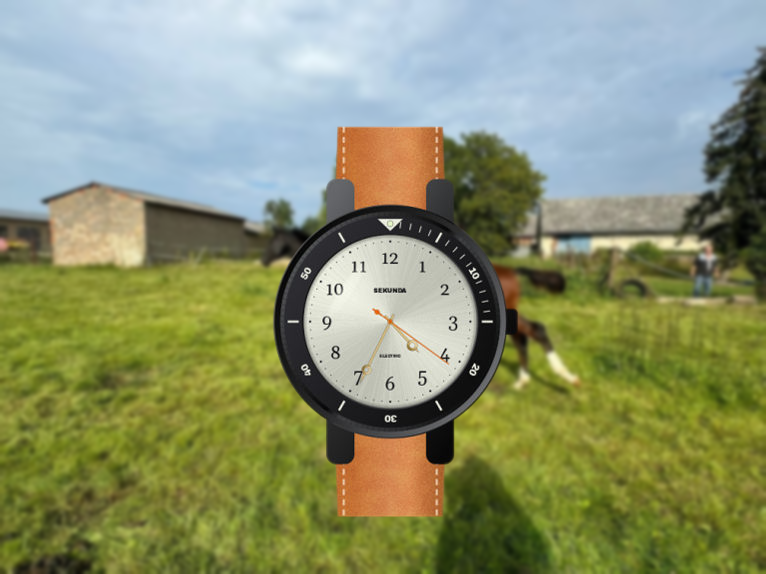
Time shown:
{"hour": 4, "minute": 34, "second": 21}
